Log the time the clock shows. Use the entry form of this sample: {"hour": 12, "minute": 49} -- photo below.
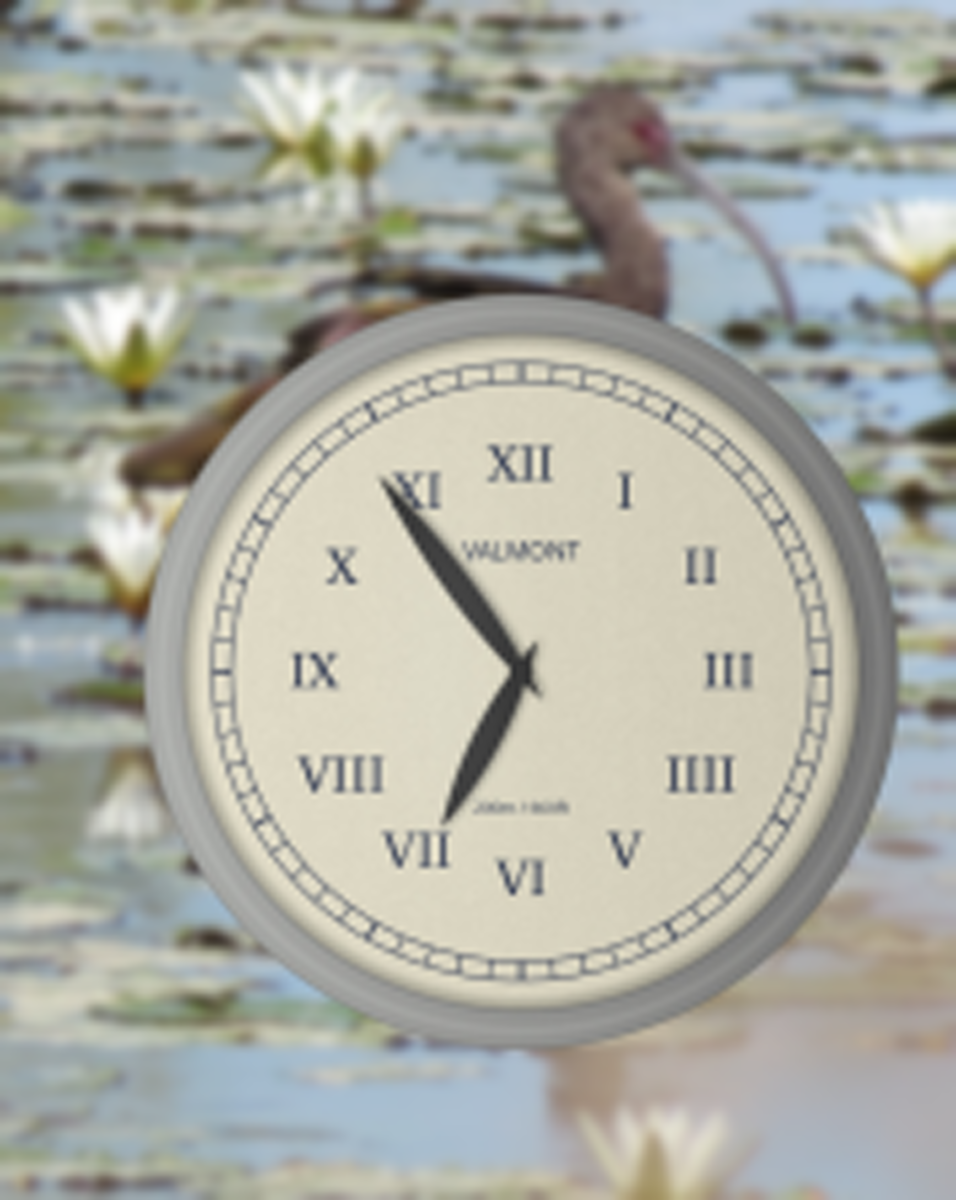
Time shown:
{"hour": 6, "minute": 54}
